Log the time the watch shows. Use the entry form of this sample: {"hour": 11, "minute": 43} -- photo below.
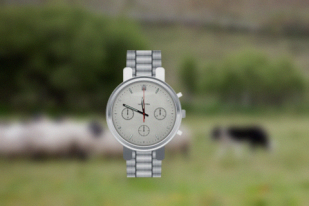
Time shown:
{"hour": 11, "minute": 49}
